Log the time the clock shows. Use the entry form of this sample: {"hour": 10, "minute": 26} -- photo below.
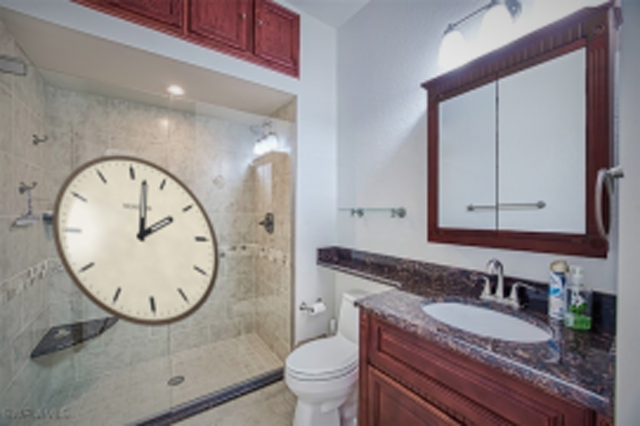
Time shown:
{"hour": 2, "minute": 2}
